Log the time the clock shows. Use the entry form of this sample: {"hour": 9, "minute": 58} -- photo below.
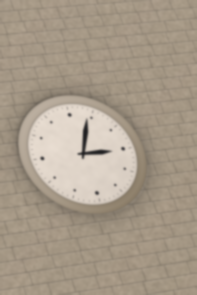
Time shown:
{"hour": 3, "minute": 4}
